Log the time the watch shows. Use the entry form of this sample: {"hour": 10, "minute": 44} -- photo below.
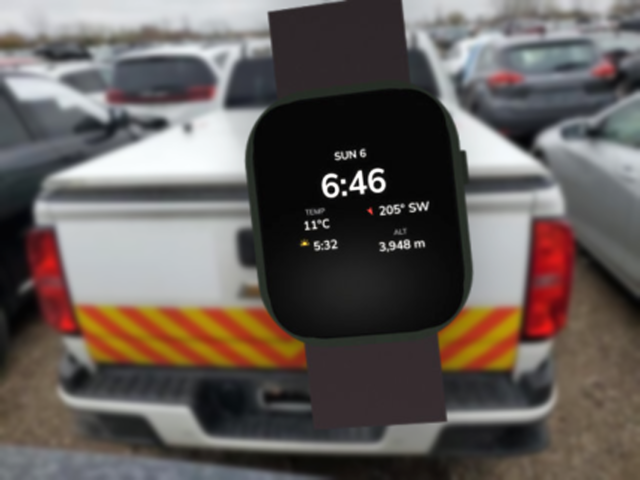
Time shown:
{"hour": 6, "minute": 46}
